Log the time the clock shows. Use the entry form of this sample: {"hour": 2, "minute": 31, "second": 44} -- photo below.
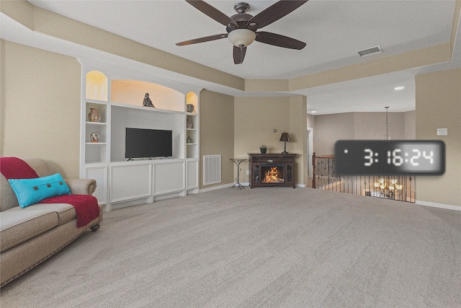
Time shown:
{"hour": 3, "minute": 16, "second": 24}
